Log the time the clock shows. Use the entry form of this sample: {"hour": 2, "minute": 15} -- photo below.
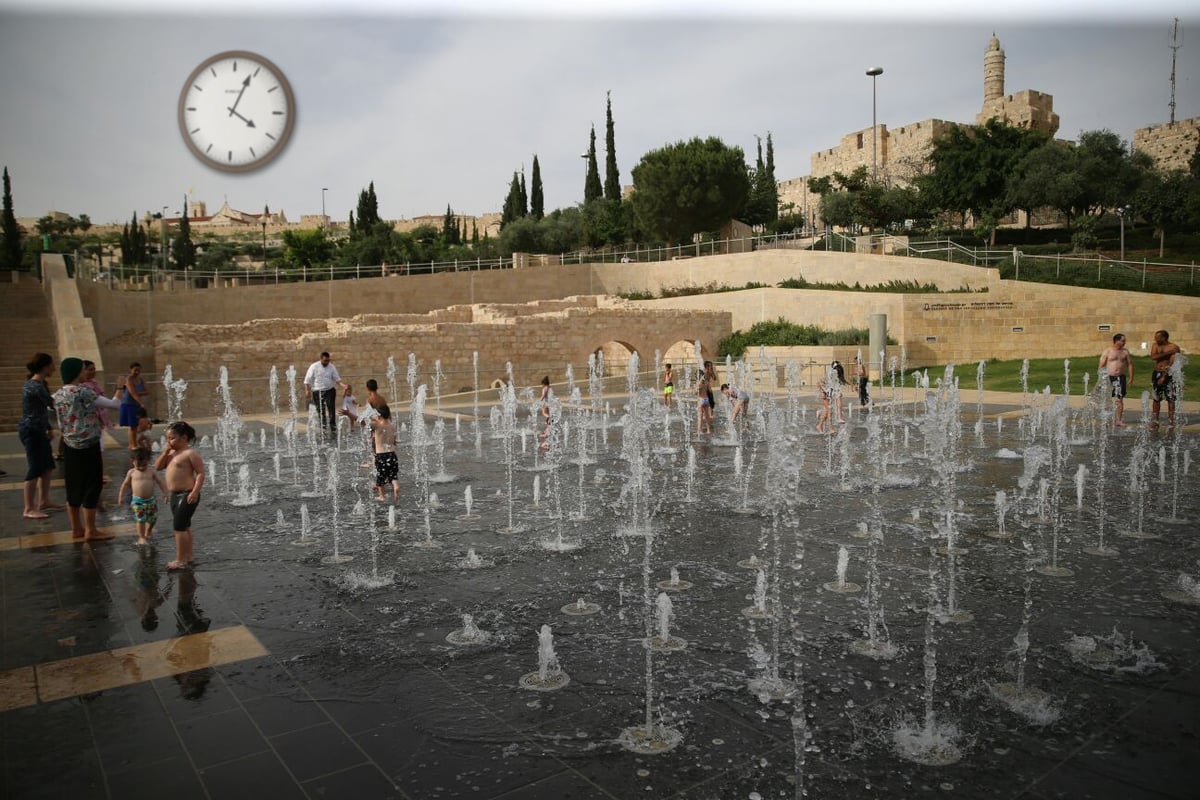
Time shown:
{"hour": 4, "minute": 4}
